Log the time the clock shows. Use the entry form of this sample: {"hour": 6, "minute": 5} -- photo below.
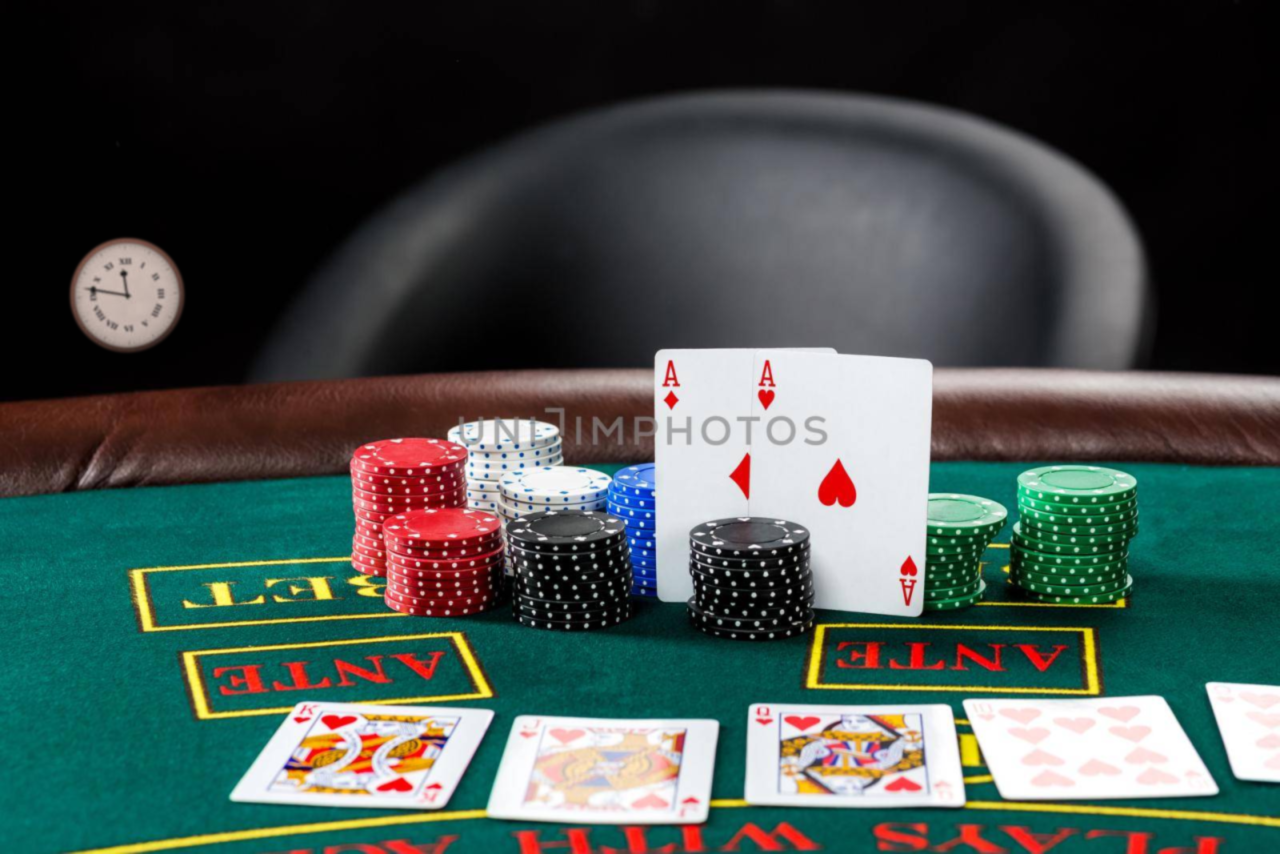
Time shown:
{"hour": 11, "minute": 47}
